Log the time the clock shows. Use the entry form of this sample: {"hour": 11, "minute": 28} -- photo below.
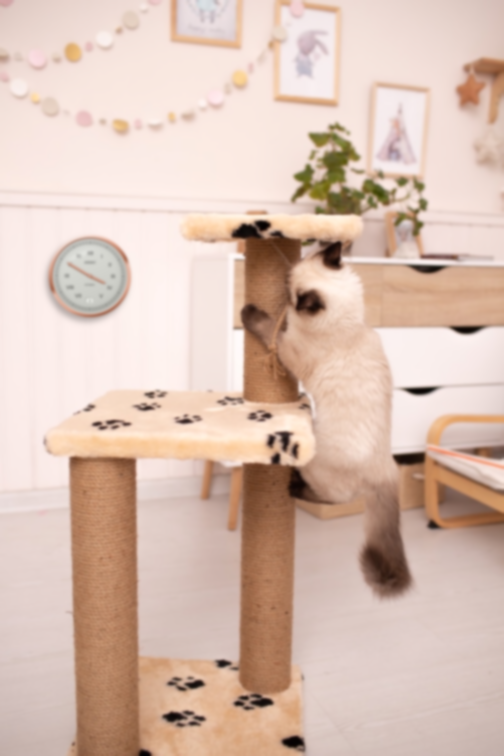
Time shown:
{"hour": 3, "minute": 50}
